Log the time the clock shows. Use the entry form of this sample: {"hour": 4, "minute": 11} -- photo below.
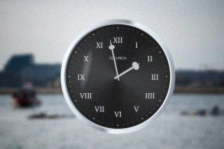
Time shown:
{"hour": 1, "minute": 58}
